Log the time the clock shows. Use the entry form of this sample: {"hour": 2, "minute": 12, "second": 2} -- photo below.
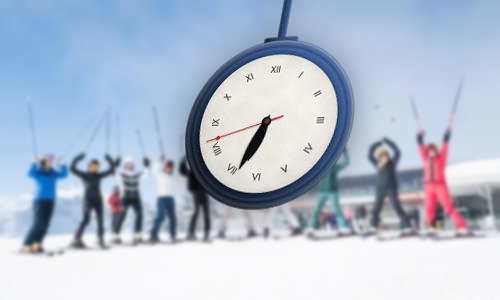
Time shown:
{"hour": 6, "minute": 33, "second": 42}
